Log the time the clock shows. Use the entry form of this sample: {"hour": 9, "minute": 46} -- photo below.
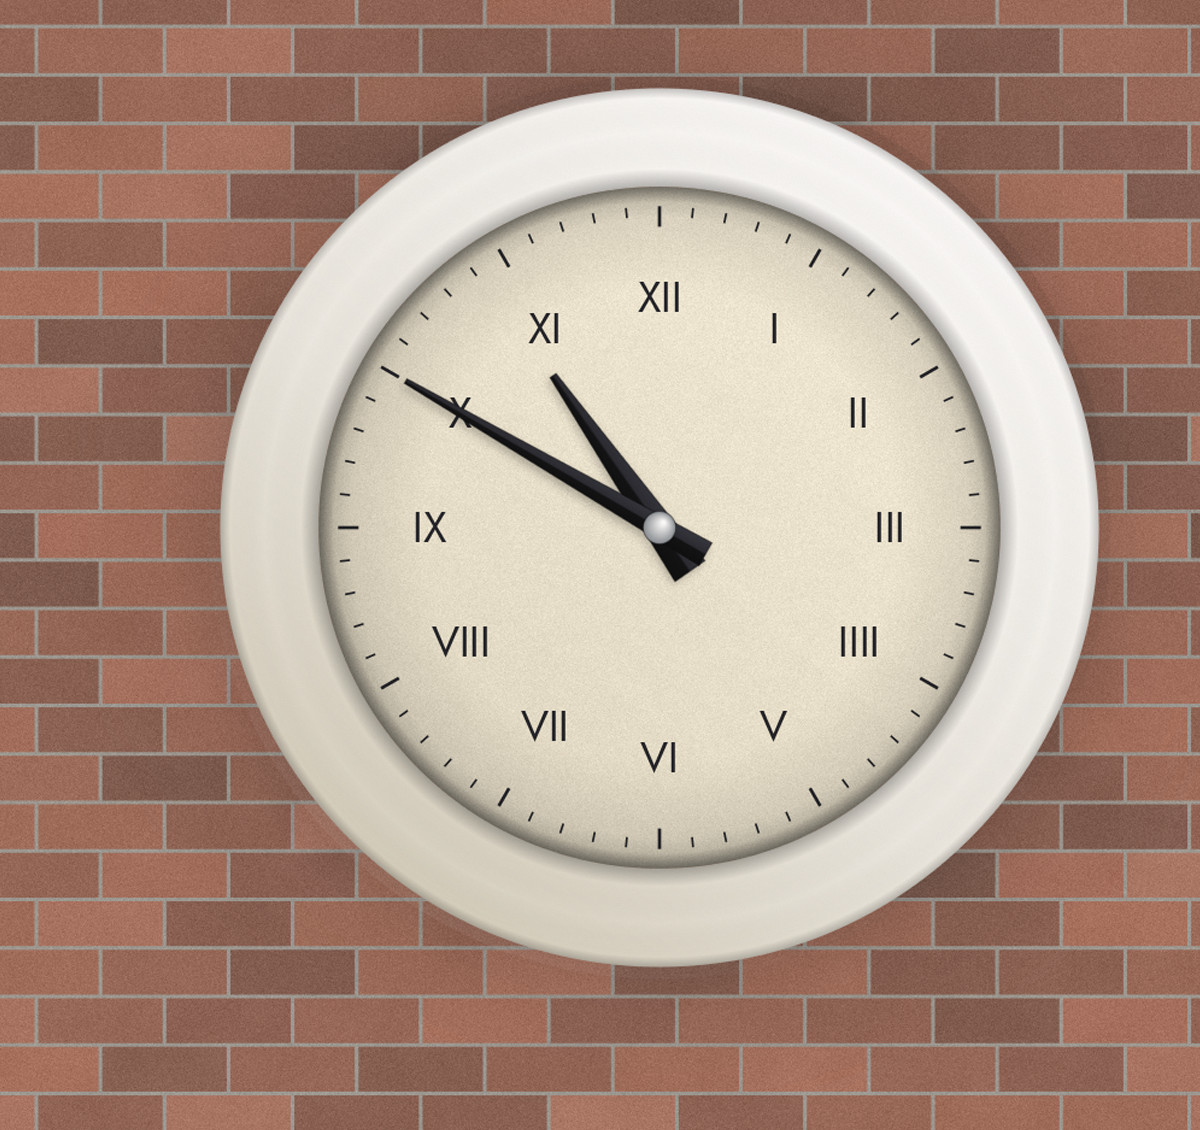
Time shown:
{"hour": 10, "minute": 50}
